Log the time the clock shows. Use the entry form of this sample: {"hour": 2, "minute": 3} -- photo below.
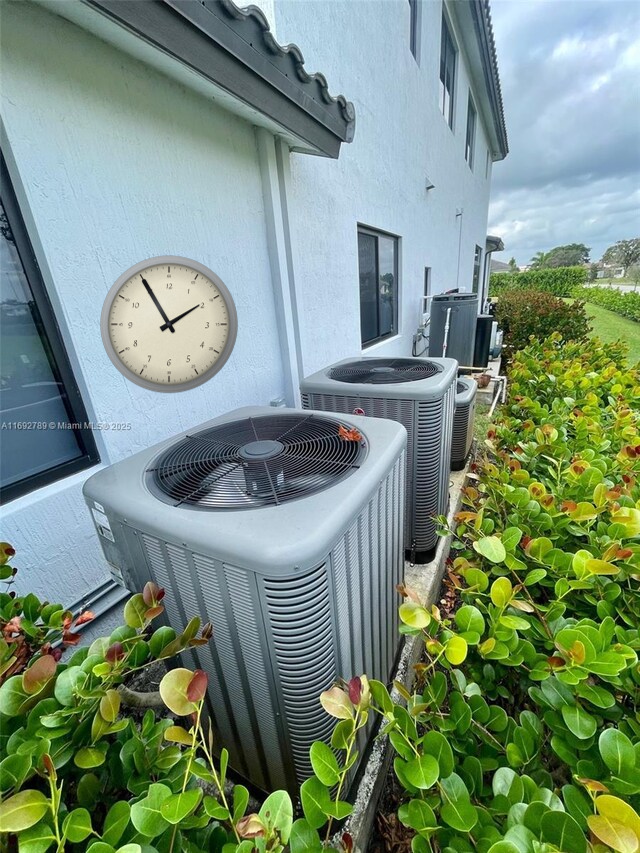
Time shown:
{"hour": 1, "minute": 55}
